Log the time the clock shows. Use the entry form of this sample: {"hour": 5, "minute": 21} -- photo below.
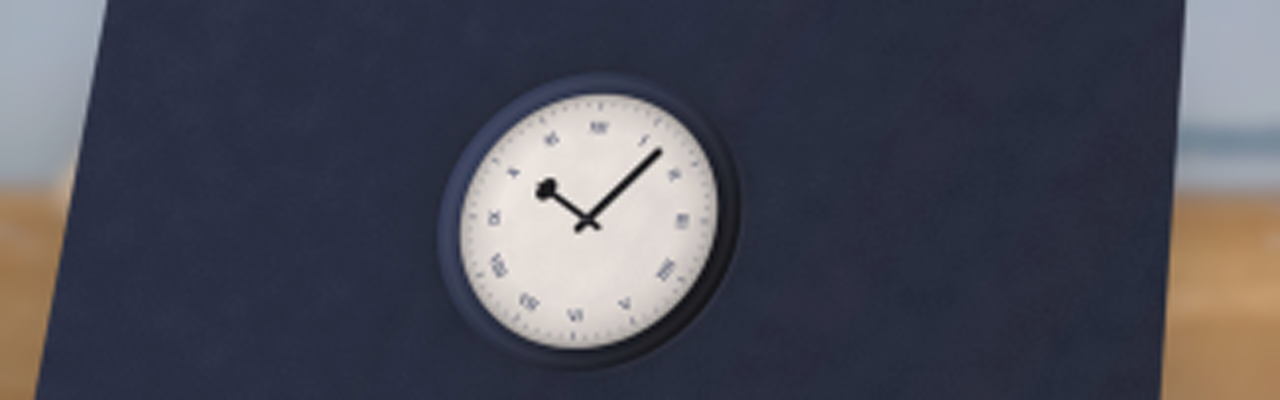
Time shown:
{"hour": 10, "minute": 7}
